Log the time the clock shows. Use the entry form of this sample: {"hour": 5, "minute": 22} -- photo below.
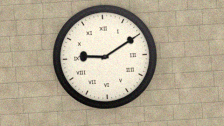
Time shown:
{"hour": 9, "minute": 10}
